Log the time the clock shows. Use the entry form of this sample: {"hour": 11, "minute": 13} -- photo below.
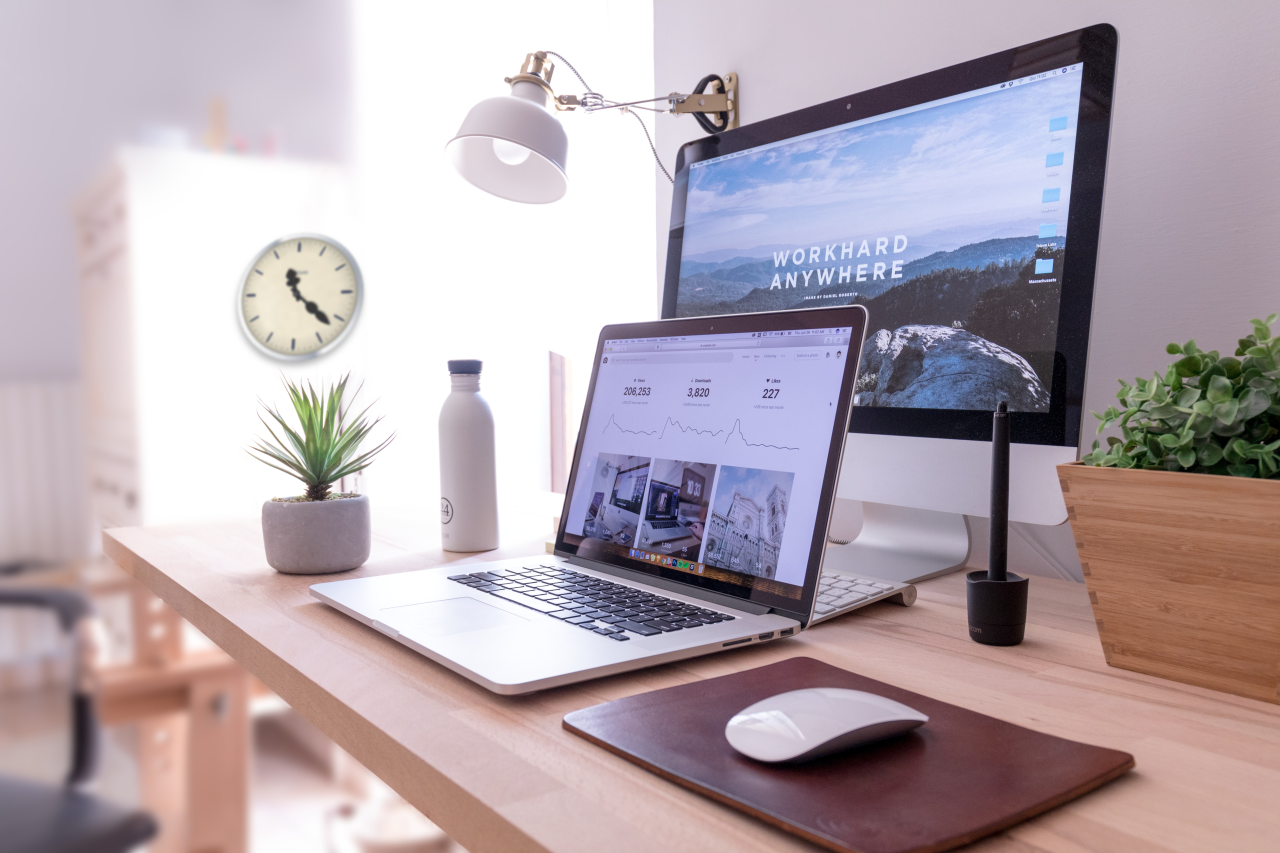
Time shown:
{"hour": 11, "minute": 22}
